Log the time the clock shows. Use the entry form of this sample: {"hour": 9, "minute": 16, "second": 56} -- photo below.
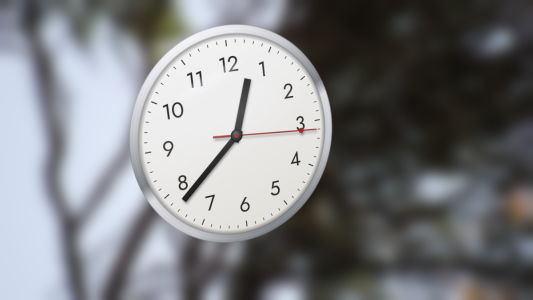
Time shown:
{"hour": 12, "minute": 38, "second": 16}
